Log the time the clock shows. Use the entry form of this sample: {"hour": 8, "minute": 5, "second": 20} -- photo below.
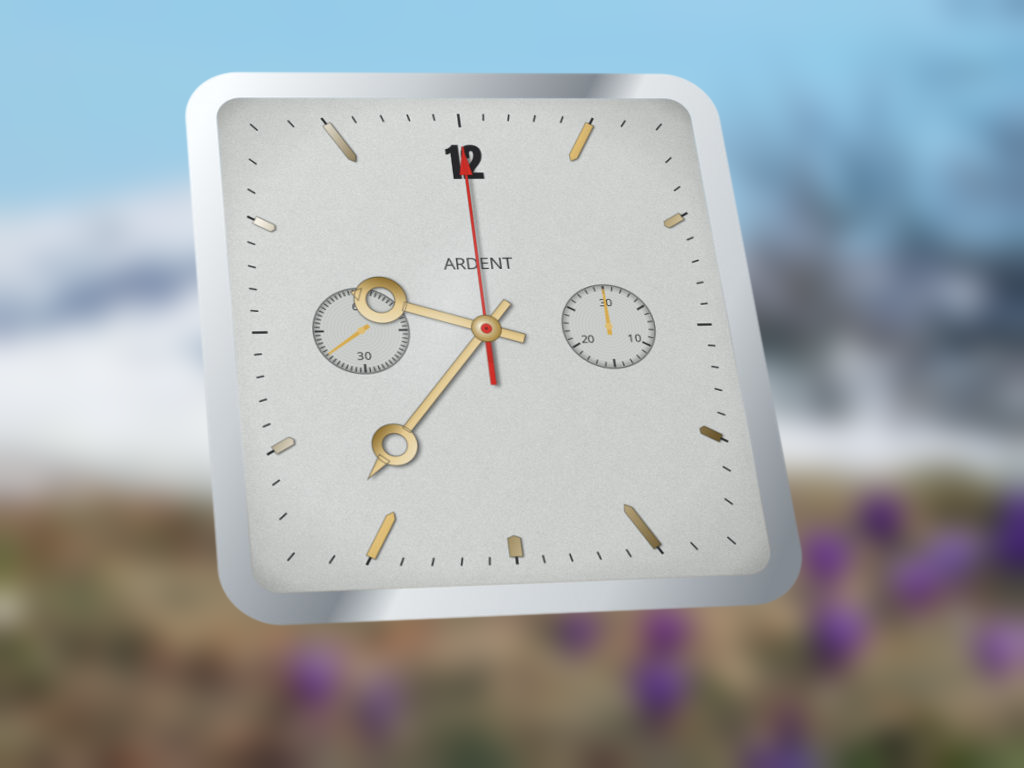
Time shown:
{"hour": 9, "minute": 36, "second": 39}
